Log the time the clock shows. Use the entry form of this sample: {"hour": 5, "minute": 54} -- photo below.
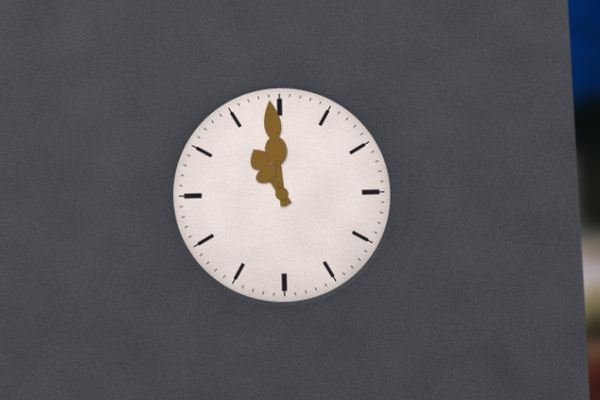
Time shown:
{"hour": 10, "minute": 59}
